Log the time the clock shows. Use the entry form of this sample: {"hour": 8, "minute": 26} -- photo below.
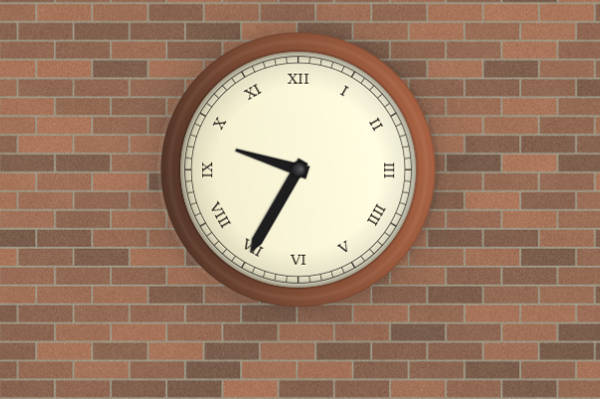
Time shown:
{"hour": 9, "minute": 35}
